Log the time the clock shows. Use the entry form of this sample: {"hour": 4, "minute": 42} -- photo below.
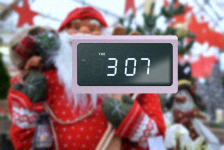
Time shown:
{"hour": 3, "minute": 7}
